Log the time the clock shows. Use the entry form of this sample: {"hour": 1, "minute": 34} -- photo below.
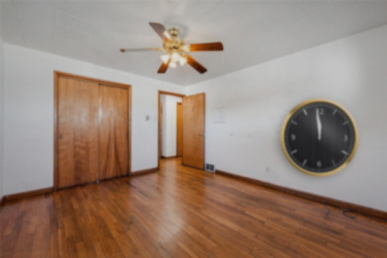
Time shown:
{"hour": 11, "minute": 59}
